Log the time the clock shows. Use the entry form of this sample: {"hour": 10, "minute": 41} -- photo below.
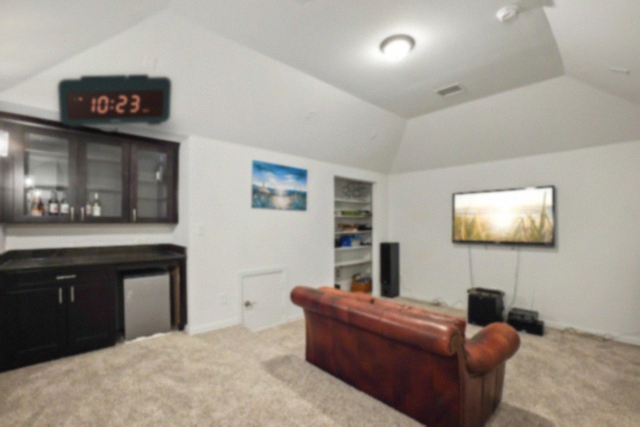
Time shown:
{"hour": 10, "minute": 23}
